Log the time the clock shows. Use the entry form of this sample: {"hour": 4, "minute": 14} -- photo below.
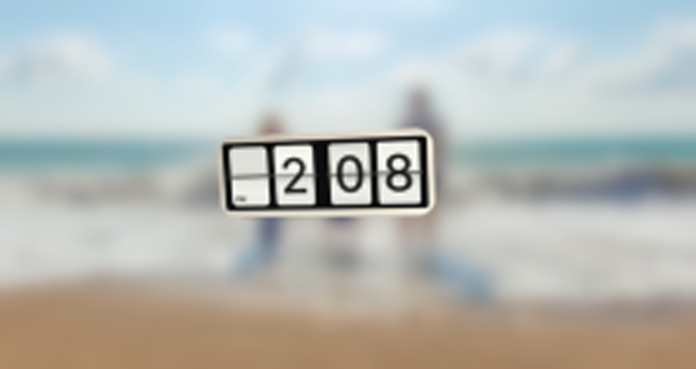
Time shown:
{"hour": 2, "minute": 8}
